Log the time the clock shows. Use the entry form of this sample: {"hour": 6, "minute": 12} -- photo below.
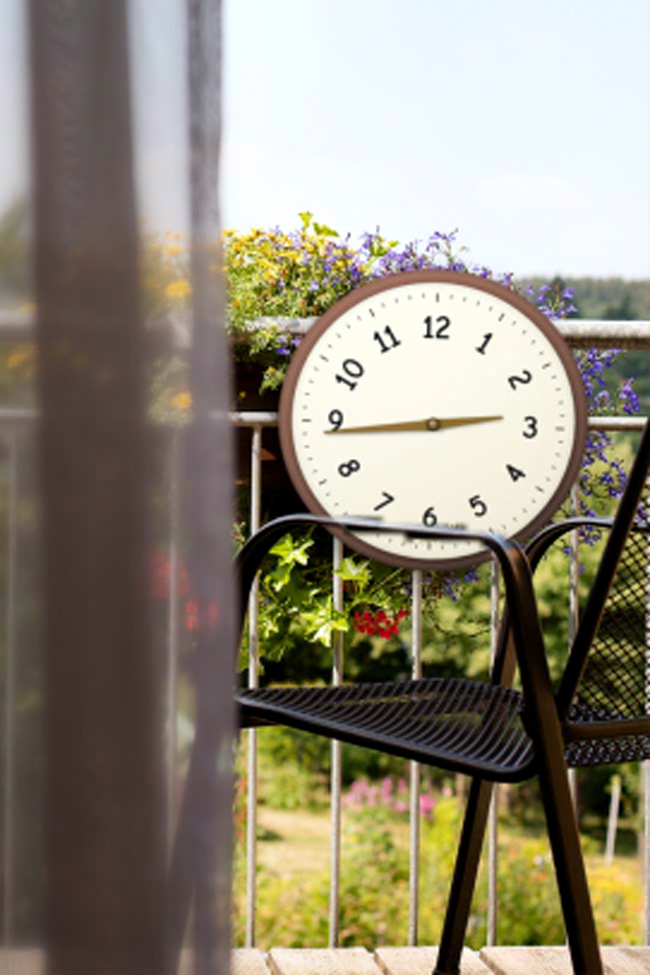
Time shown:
{"hour": 2, "minute": 44}
